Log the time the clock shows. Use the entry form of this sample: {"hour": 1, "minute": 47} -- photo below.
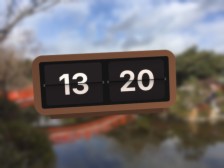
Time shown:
{"hour": 13, "minute": 20}
